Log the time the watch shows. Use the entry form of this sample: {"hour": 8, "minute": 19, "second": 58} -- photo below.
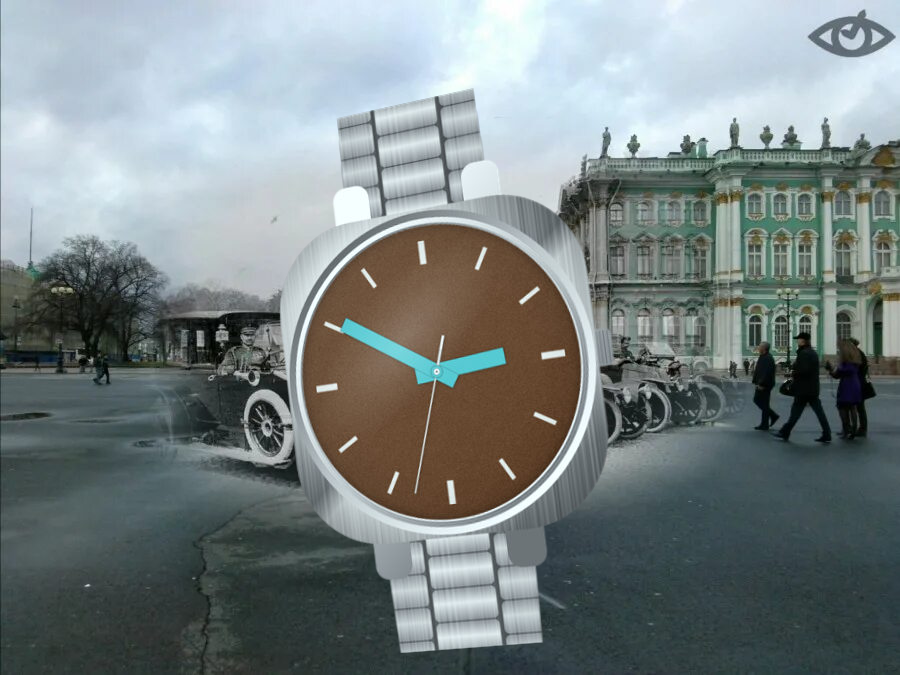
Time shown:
{"hour": 2, "minute": 50, "second": 33}
